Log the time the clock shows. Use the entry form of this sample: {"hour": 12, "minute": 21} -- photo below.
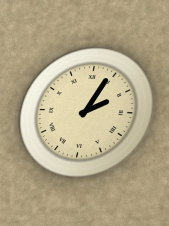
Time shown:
{"hour": 2, "minute": 4}
